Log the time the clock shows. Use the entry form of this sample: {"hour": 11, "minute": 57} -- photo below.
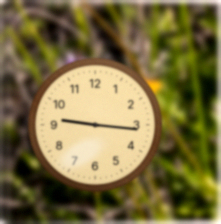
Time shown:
{"hour": 9, "minute": 16}
